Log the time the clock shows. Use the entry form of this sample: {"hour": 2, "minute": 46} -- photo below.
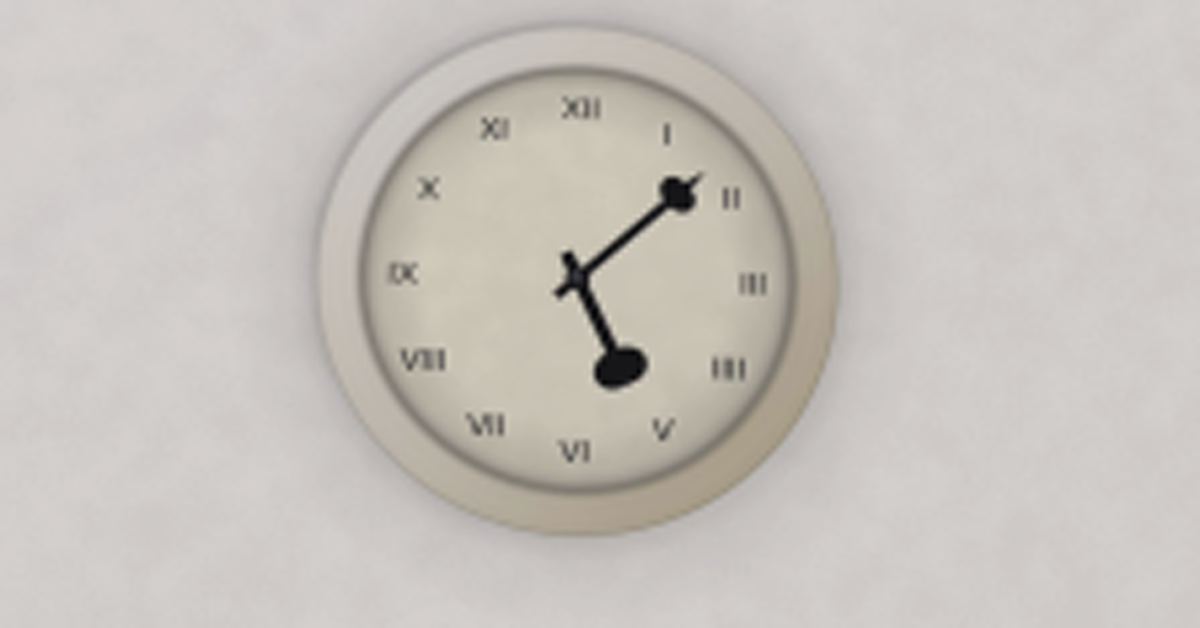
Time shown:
{"hour": 5, "minute": 8}
